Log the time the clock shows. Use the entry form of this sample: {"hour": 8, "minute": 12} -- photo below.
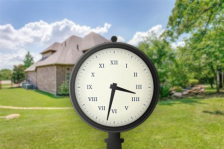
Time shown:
{"hour": 3, "minute": 32}
